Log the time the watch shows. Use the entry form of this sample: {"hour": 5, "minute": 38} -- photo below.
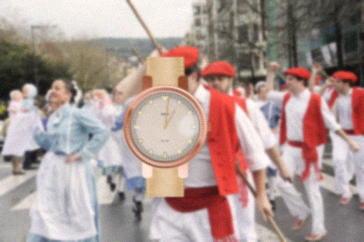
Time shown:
{"hour": 1, "minute": 1}
